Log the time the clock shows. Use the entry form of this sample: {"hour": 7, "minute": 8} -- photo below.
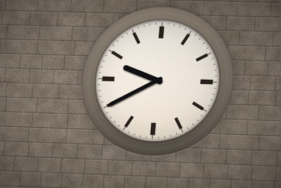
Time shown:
{"hour": 9, "minute": 40}
